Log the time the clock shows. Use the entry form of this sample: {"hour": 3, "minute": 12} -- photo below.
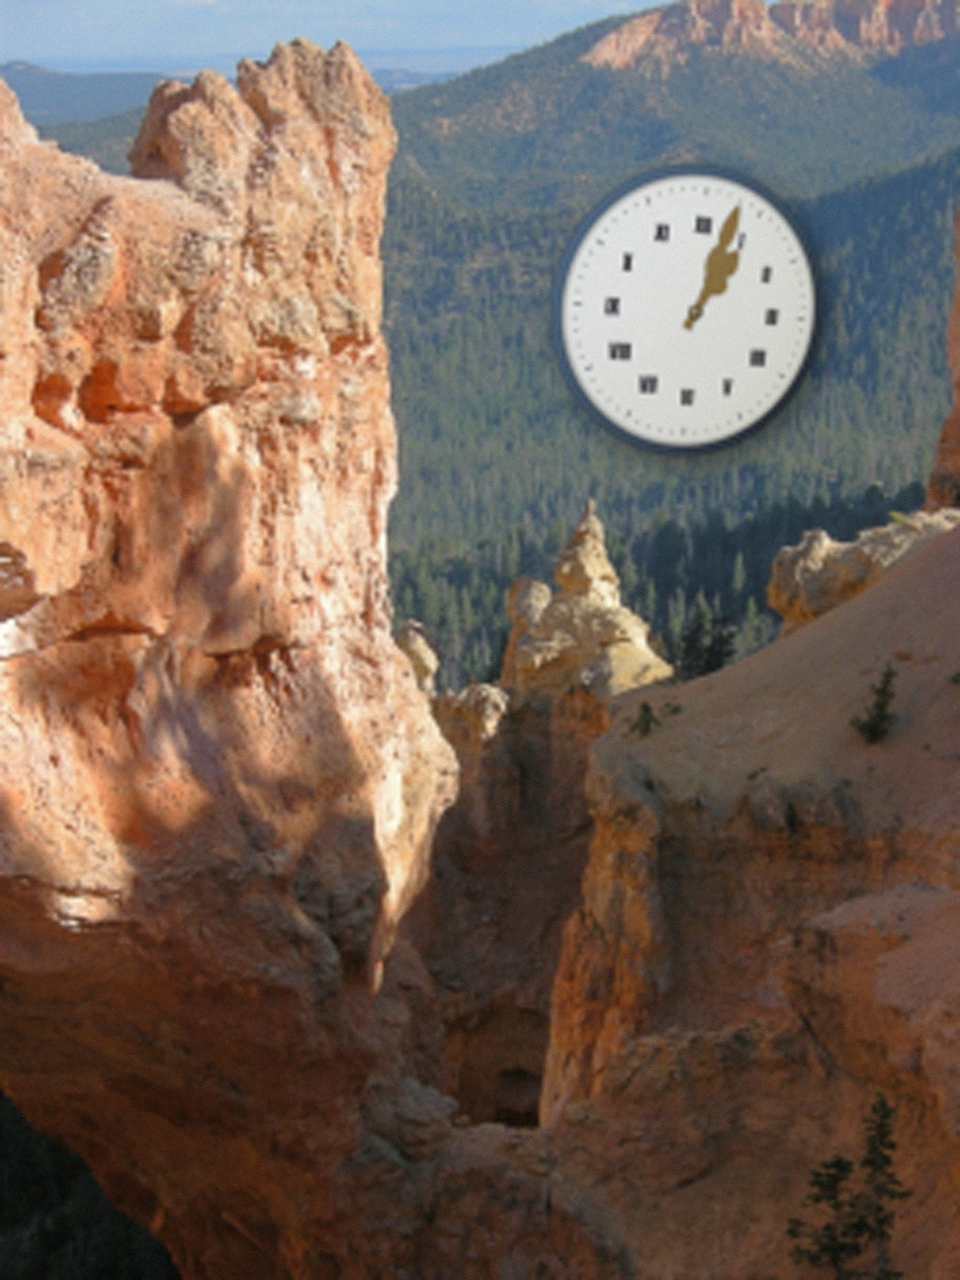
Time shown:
{"hour": 1, "minute": 3}
